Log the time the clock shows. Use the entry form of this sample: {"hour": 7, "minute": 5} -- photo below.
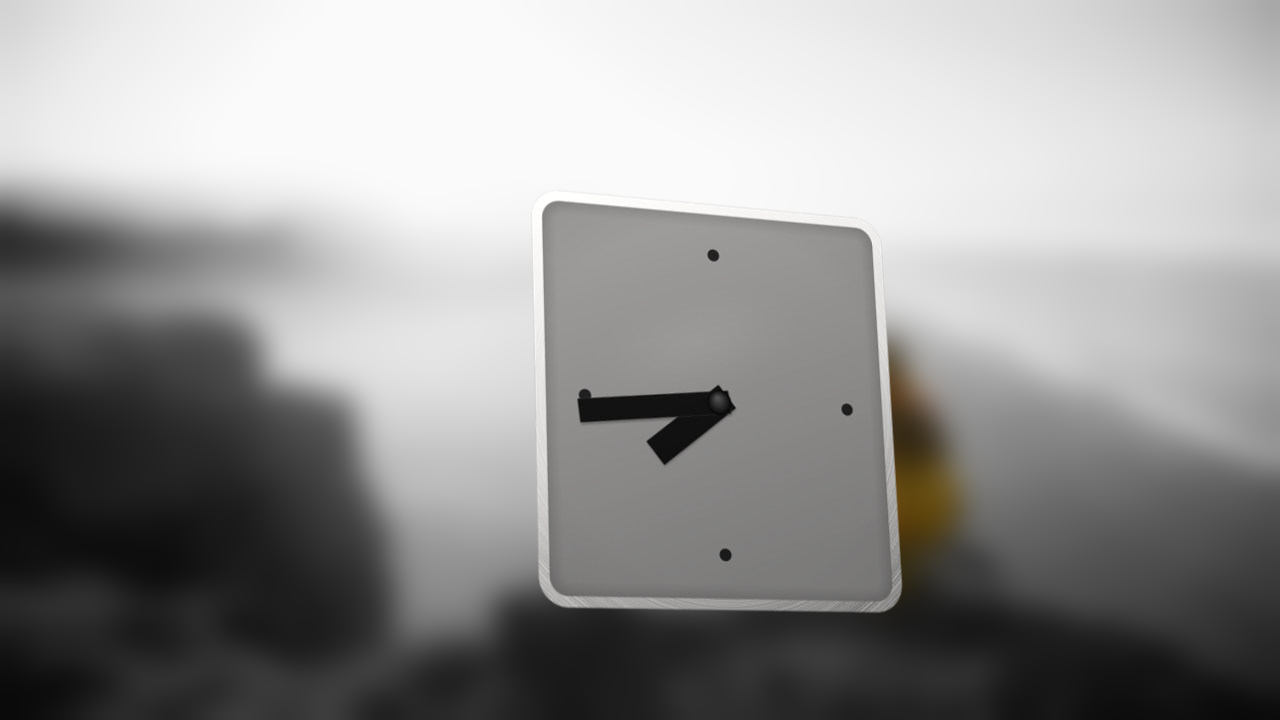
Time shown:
{"hour": 7, "minute": 44}
